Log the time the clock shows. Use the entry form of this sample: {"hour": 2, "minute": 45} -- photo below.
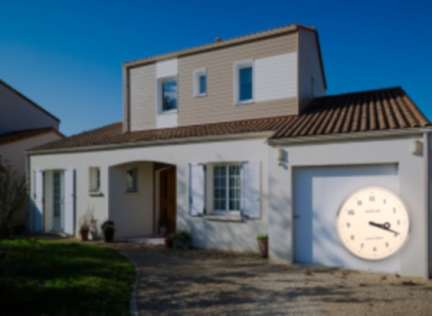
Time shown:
{"hour": 3, "minute": 19}
